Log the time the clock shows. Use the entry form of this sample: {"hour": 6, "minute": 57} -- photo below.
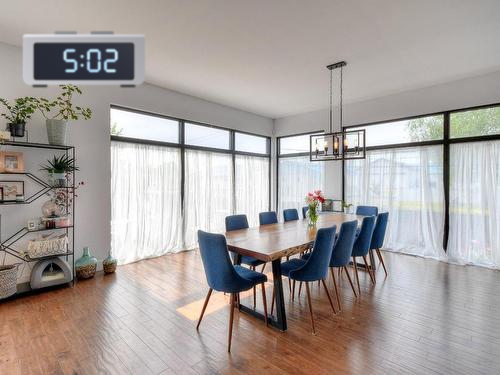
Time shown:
{"hour": 5, "minute": 2}
